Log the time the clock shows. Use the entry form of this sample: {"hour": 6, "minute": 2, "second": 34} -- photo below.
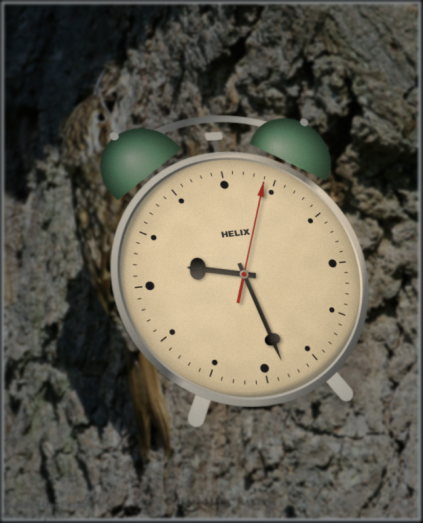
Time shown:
{"hour": 9, "minute": 28, "second": 4}
